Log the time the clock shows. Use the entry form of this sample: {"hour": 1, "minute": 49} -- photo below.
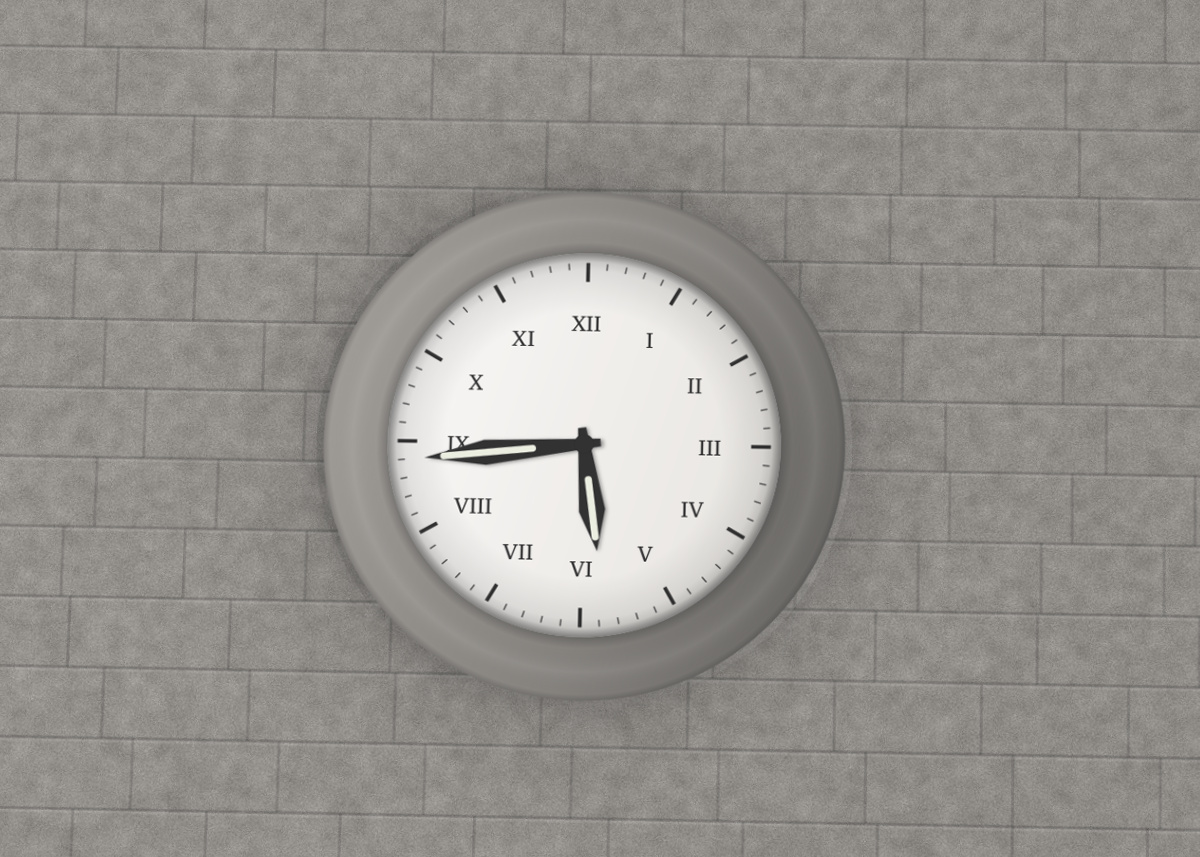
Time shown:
{"hour": 5, "minute": 44}
